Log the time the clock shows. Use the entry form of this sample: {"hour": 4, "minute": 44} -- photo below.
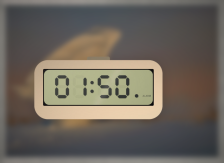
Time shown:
{"hour": 1, "minute": 50}
